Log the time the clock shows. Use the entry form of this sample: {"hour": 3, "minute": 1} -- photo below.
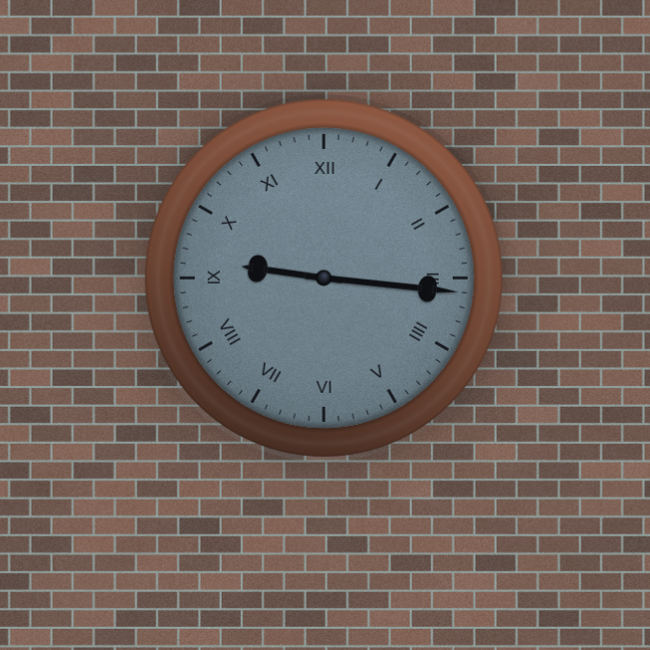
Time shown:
{"hour": 9, "minute": 16}
